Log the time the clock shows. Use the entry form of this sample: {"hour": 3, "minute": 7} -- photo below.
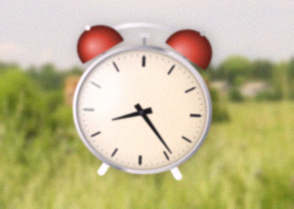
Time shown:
{"hour": 8, "minute": 24}
